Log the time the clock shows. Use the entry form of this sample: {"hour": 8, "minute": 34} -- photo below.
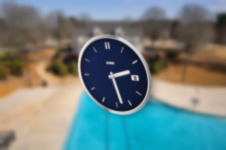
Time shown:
{"hour": 2, "minute": 28}
